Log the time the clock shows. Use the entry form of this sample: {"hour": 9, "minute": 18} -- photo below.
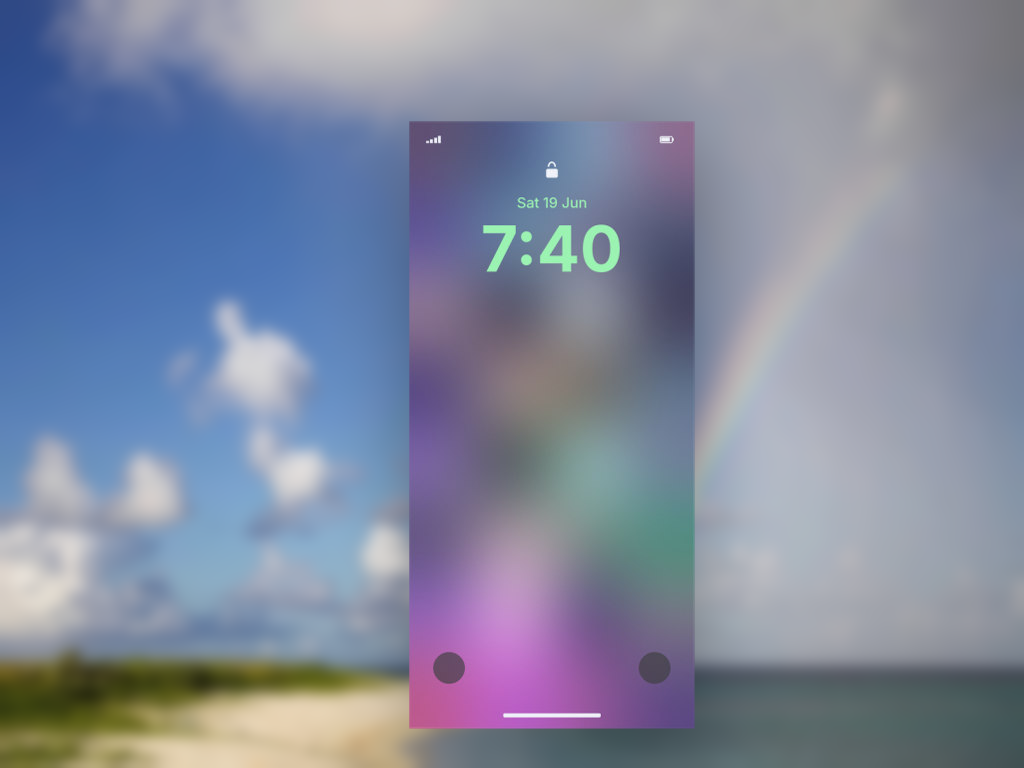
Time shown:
{"hour": 7, "minute": 40}
